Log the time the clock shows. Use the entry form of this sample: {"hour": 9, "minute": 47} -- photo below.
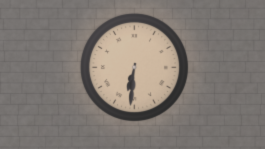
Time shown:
{"hour": 6, "minute": 31}
